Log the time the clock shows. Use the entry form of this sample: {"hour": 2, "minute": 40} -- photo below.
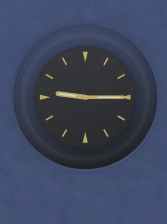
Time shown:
{"hour": 9, "minute": 15}
